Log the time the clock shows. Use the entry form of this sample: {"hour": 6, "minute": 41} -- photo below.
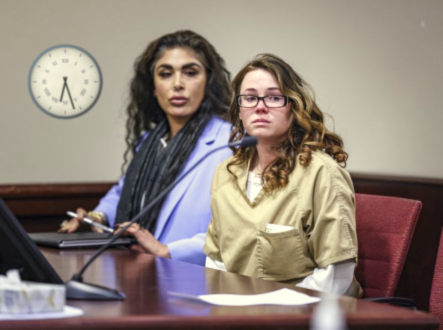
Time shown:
{"hour": 6, "minute": 27}
